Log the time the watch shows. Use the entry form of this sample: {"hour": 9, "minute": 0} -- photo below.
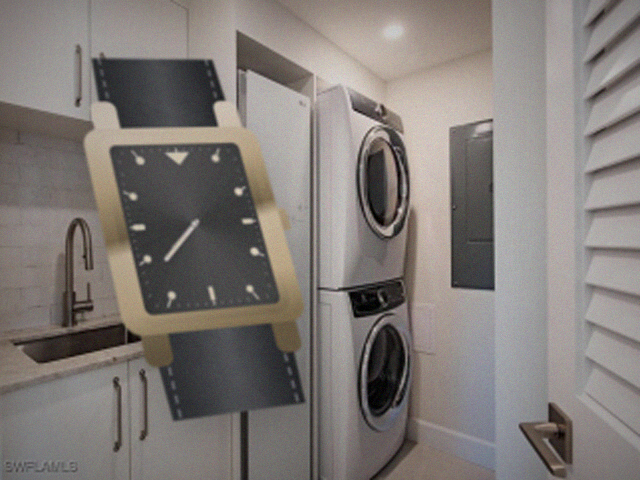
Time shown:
{"hour": 7, "minute": 38}
